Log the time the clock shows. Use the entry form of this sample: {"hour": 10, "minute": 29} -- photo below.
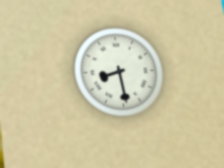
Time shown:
{"hour": 8, "minute": 29}
